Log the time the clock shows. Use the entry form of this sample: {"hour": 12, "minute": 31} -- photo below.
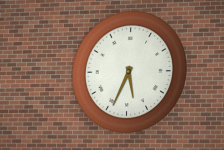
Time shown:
{"hour": 5, "minute": 34}
